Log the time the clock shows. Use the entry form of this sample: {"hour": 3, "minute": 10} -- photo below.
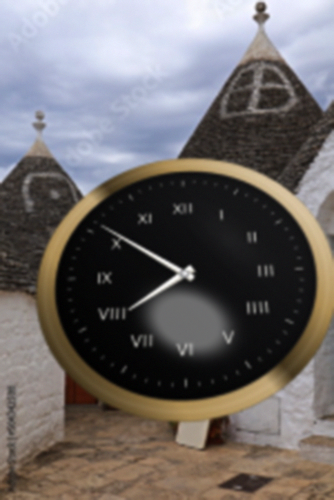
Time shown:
{"hour": 7, "minute": 51}
